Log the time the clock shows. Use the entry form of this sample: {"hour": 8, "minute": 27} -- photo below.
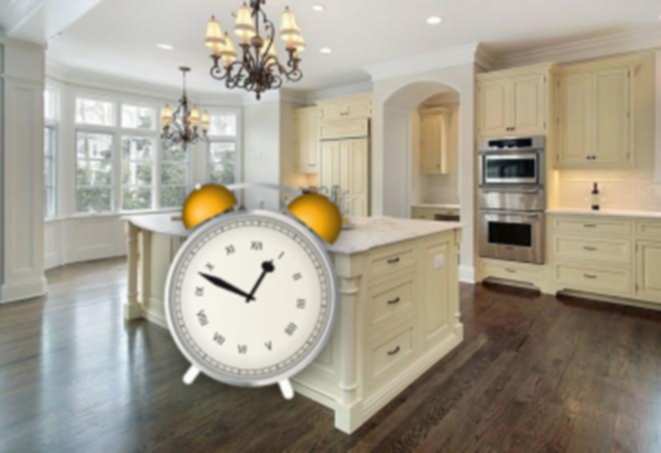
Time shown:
{"hour": 12, "minute": 48}
